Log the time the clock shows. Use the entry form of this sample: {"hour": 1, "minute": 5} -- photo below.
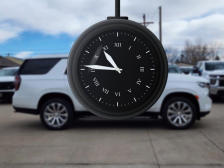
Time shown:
{"hour": 10, "minute": 46}
